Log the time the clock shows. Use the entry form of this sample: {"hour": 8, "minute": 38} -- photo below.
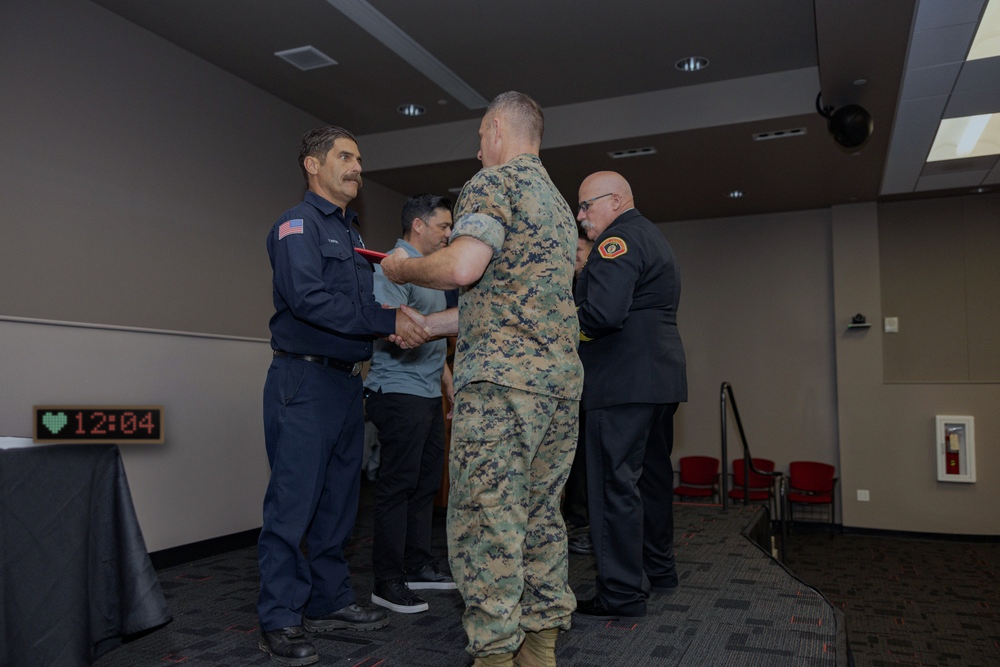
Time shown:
{"hour": 12, "minute": 4}
